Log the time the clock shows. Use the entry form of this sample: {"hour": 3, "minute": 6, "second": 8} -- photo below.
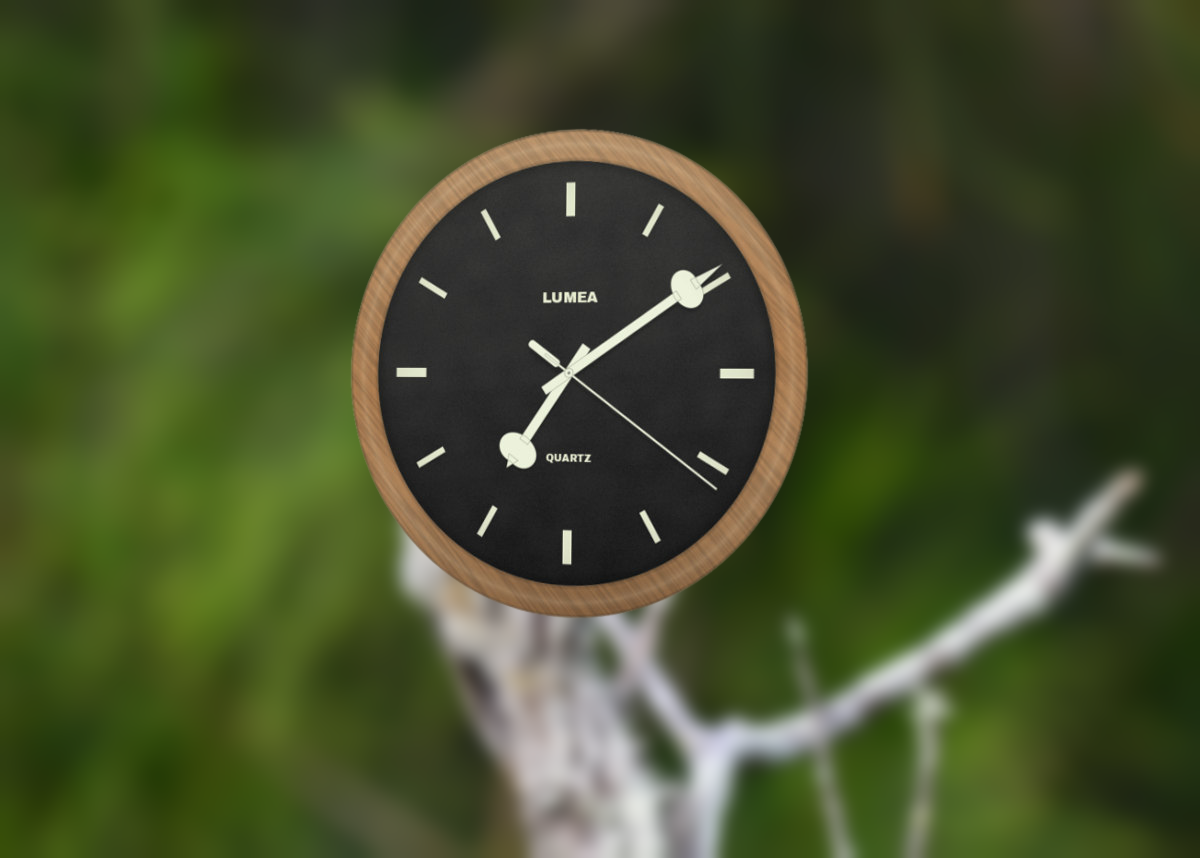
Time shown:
{"hour": 7, "minute": 9, "second": 21}
